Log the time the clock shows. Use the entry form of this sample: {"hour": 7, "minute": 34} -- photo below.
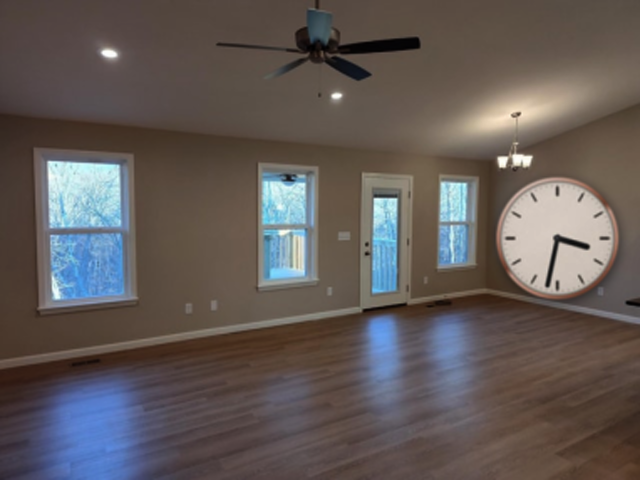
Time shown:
{"hour": 3, "minute": 32}
